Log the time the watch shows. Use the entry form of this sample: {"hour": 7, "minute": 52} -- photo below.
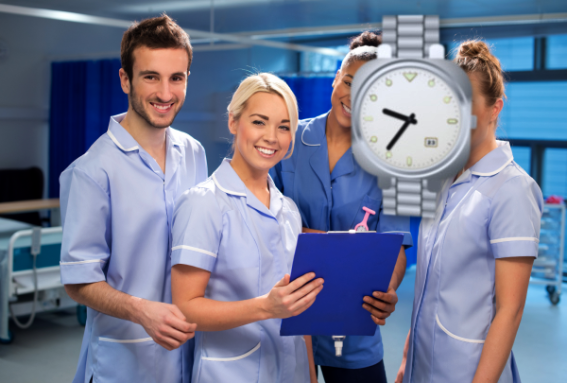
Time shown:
{"hour": 9, "minute": 36}
